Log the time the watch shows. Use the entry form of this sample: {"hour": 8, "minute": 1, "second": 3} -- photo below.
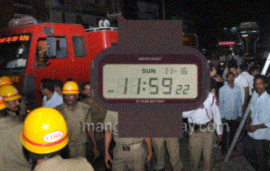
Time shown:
{"hour": 11, "minute": 59, "second": 22}
